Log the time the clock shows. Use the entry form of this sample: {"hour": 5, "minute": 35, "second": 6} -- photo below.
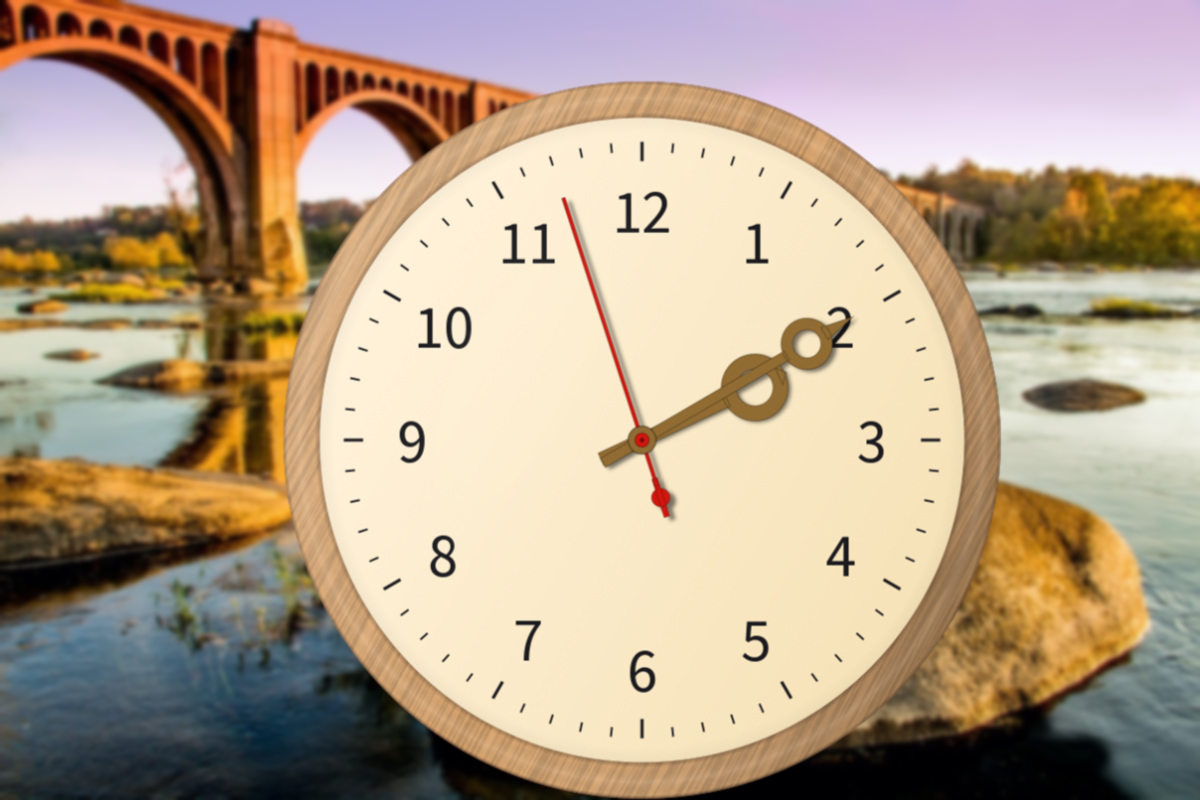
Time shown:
{"hour": 2, "minute": 9, "second": 57}
